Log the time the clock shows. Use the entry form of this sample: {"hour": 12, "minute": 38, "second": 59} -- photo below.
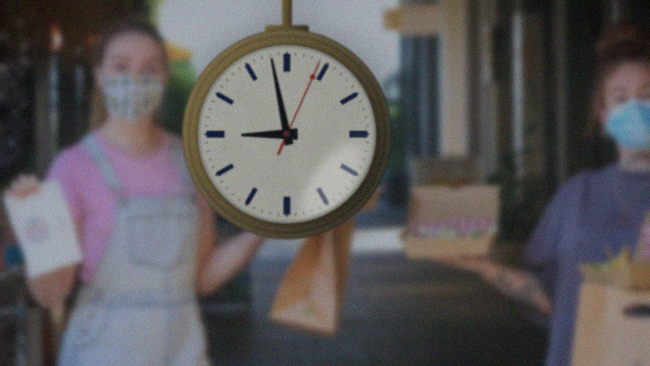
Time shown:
{"hour": 8, "minute": 58, "second": 4}
